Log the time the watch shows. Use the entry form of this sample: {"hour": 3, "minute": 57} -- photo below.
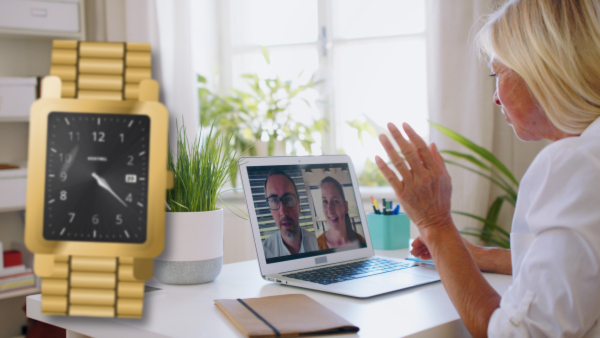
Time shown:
{"hour": 4, "minute": 22}
